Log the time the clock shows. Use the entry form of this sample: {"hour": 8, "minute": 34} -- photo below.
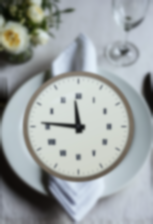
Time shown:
{"hour": 11, "minute": 46}
